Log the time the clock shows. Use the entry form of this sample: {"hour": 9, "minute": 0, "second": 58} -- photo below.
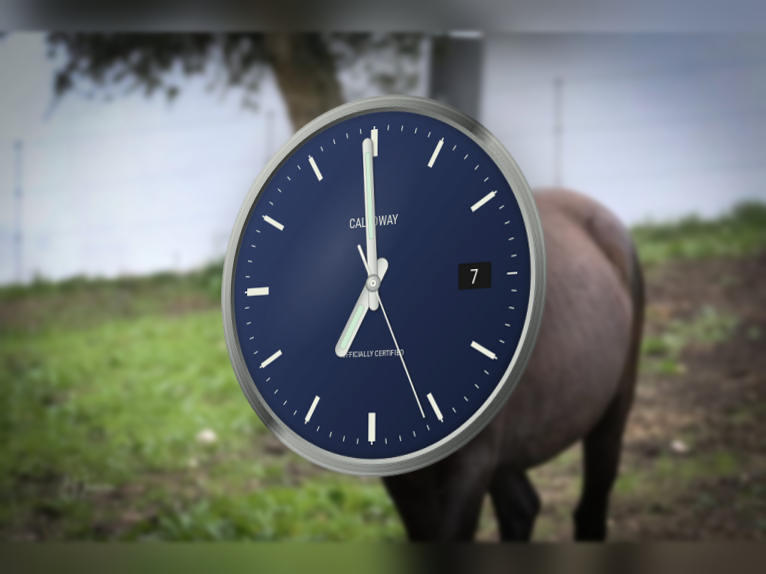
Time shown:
{"hour": 6, "minute": 59, "second": 26}
